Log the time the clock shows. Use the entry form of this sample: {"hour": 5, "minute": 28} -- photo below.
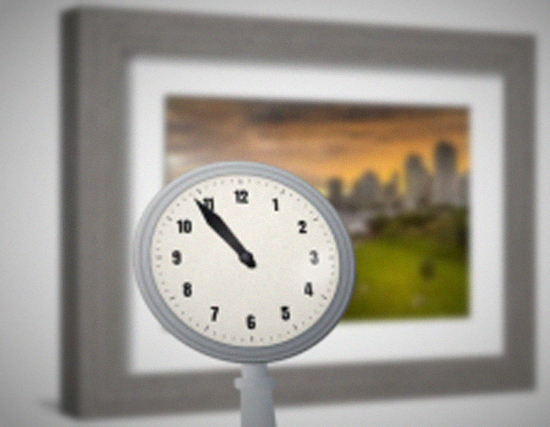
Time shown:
{"hour": 10, "minute": 54}
